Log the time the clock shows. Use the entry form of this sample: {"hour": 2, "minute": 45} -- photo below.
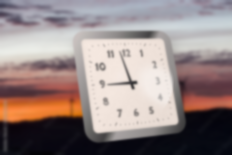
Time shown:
{"hour": 8, "minute": 58}
